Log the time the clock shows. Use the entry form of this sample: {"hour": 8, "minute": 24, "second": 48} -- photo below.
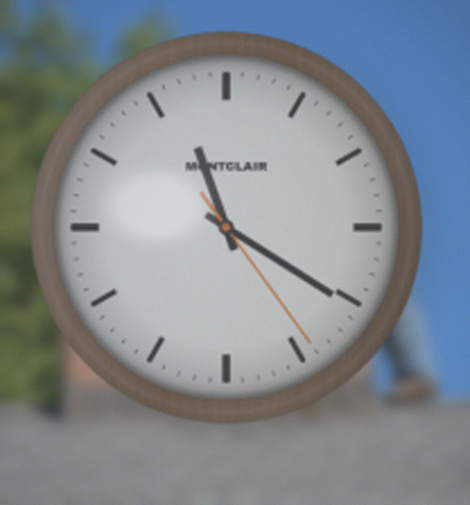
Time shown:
{"hour": 11, "minute": 20, "second": 24}
